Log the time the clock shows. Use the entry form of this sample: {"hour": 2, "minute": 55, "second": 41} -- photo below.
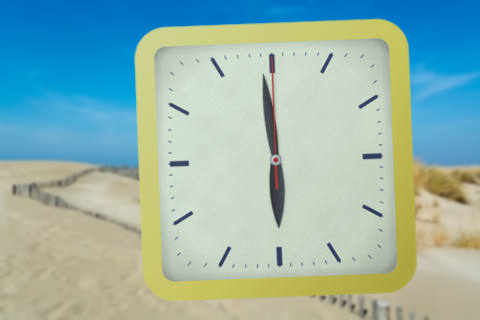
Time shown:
{"hour": 5, "minute": 59, "second": 0}
